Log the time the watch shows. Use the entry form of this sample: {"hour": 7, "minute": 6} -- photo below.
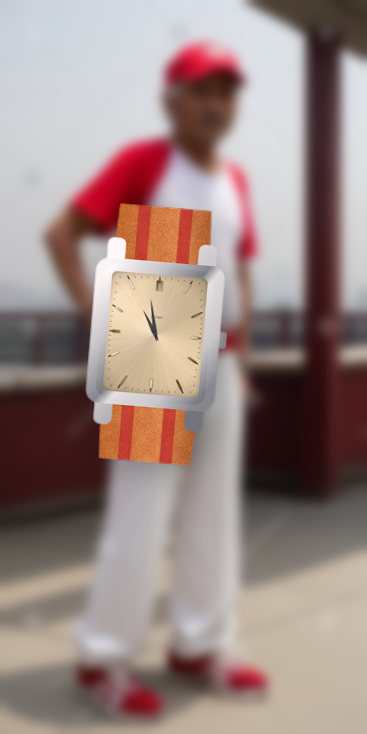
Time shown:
{"hour": 10, "minute": 58}
